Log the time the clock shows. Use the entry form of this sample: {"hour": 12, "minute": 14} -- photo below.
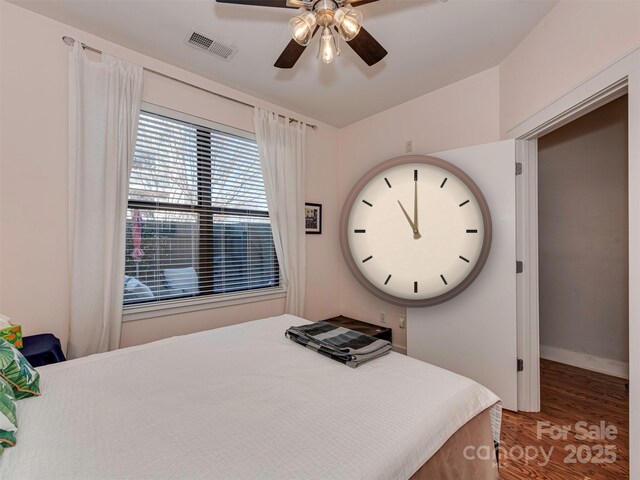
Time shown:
{"hour": 11, "minute": 0}
